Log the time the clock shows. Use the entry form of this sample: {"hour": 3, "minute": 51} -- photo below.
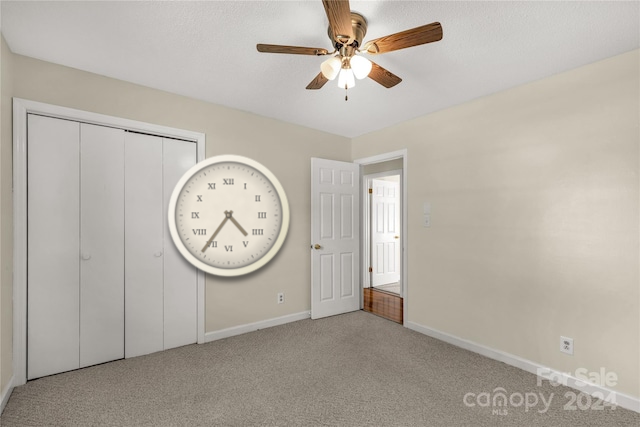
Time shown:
{"hour": 4, "minute": 36}
